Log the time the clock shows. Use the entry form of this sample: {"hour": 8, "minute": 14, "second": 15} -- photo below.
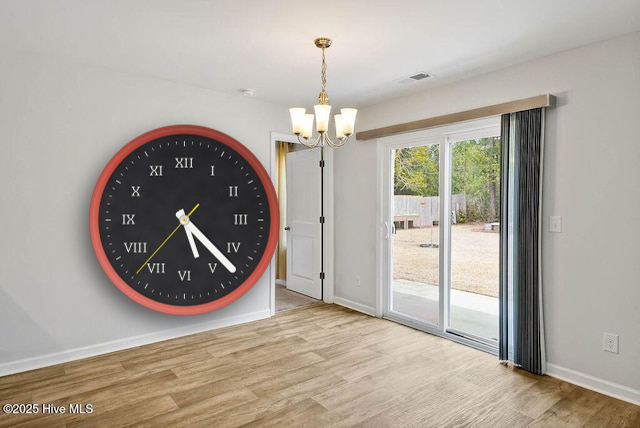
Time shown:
{"hour": 5, "minute": 22, "second": 37}
